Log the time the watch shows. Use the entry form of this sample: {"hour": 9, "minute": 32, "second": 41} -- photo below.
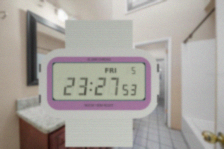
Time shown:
{"hour": 23, "minute": 27, "second": 53}
